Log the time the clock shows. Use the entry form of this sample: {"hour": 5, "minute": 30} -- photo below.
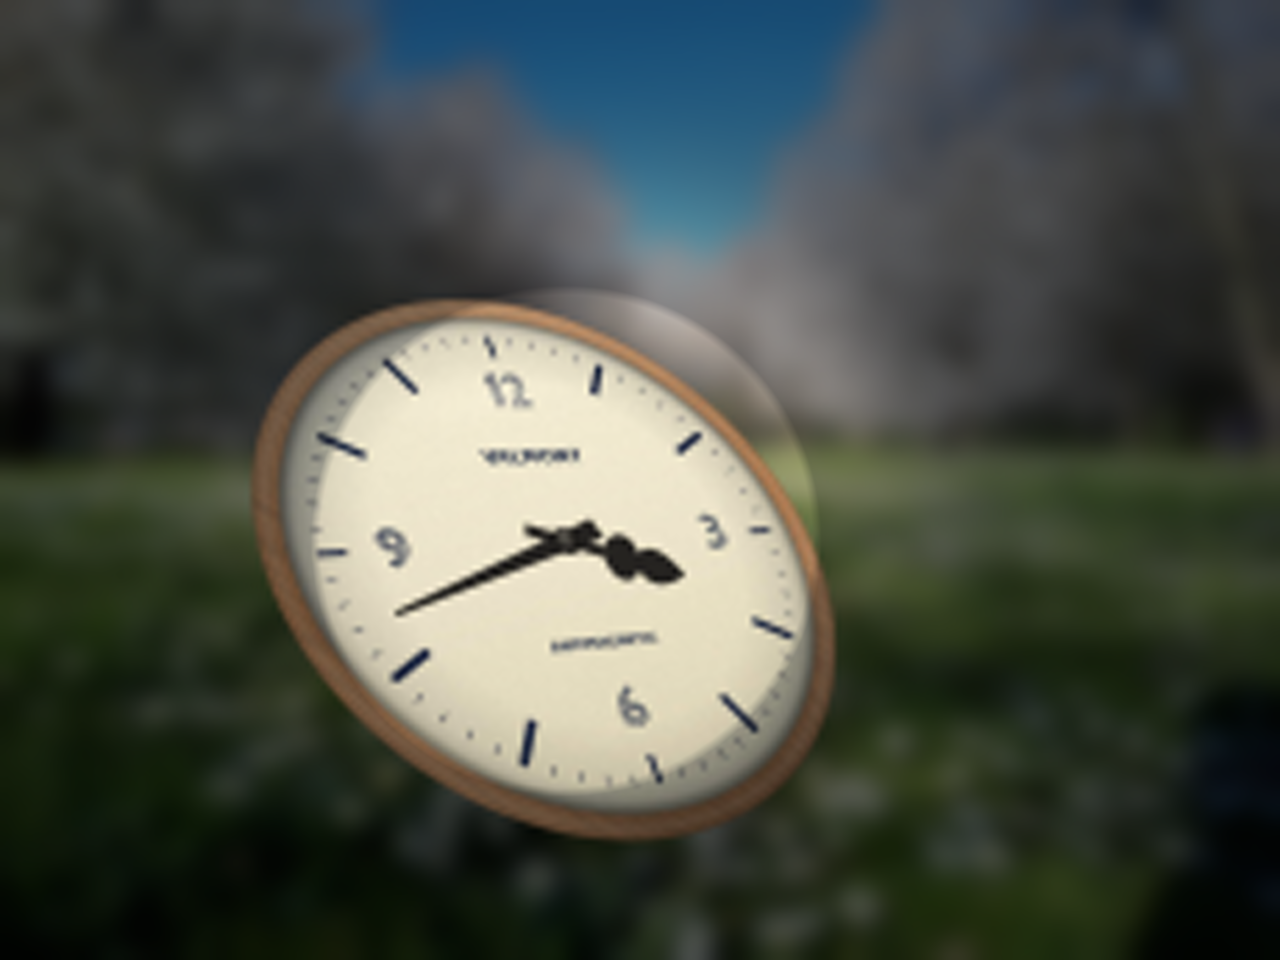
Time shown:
{"hour": 3, "minute": 42}
